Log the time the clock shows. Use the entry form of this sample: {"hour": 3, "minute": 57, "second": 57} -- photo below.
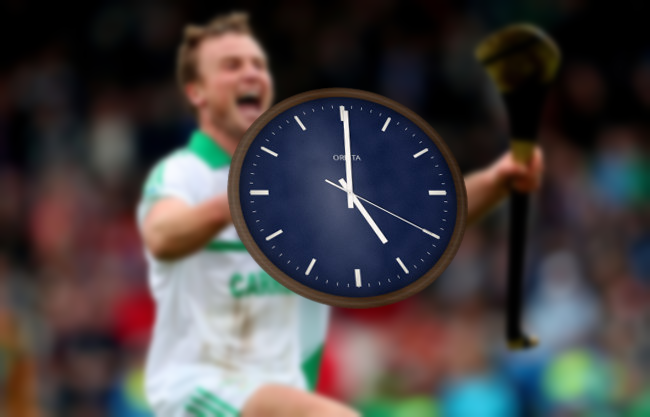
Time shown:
{"hour": 5, "minute": 0, "second": 20}
